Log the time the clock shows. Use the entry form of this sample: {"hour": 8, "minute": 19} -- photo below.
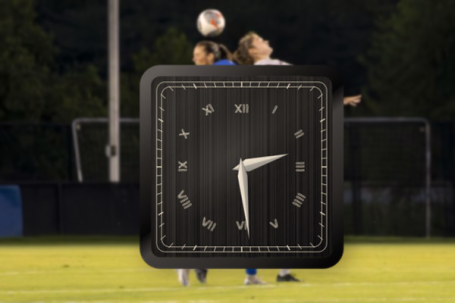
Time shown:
{"hour": 2, "minute": 29}
